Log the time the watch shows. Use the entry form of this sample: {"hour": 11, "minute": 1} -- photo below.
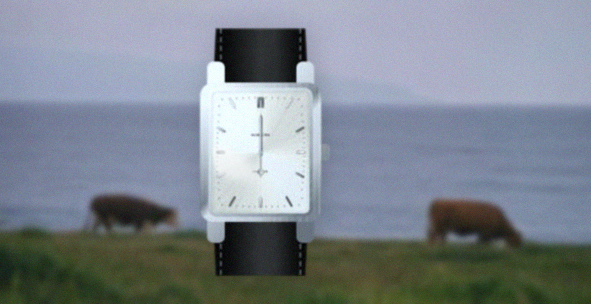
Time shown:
{"hour": 6, "minute": 0}
